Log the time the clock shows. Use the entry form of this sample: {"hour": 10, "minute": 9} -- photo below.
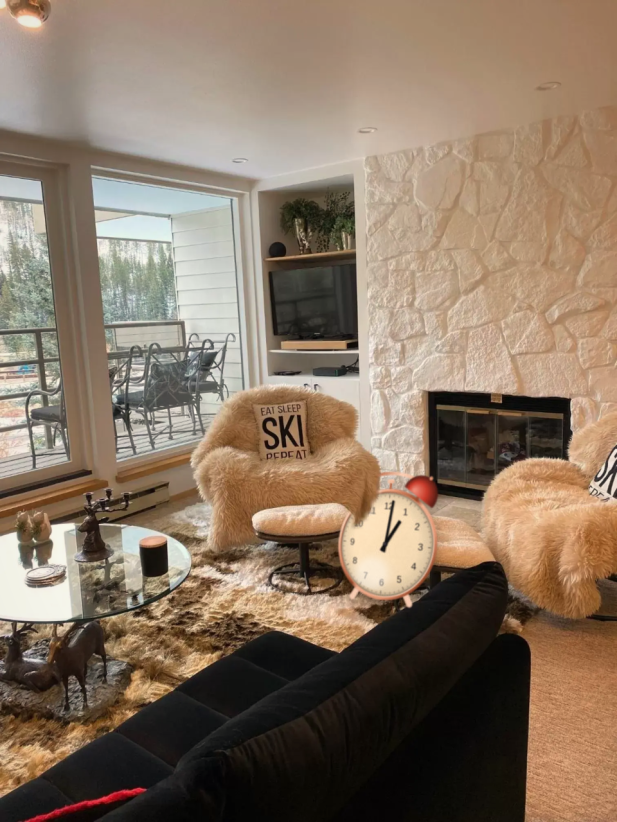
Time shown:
{"hour": 1, "minute": 1}
